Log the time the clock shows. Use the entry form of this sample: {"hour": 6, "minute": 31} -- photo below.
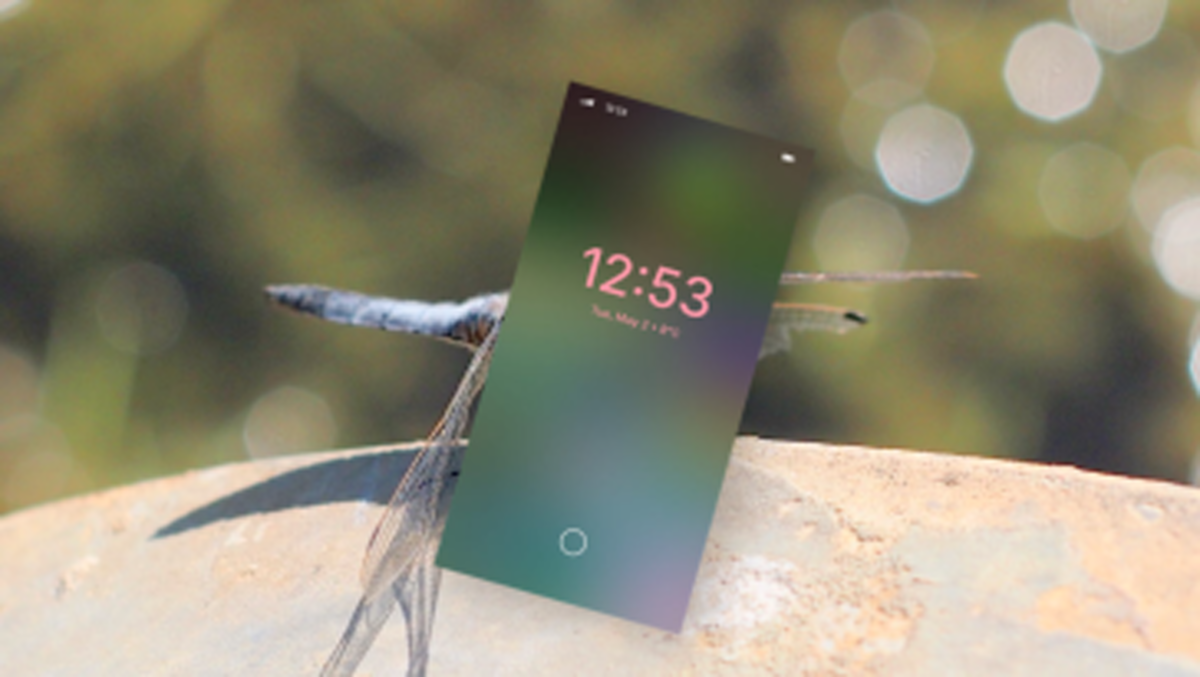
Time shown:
{"hour": 12, "minute": 53}
